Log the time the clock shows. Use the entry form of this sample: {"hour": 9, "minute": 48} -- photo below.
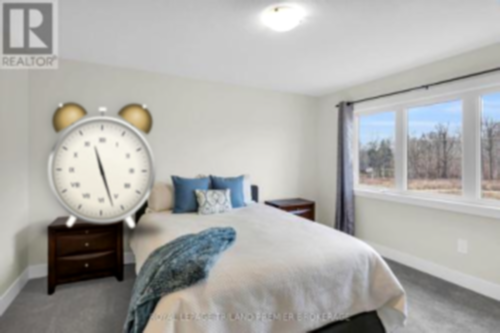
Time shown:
{"hour": 11, "minute": 27}
